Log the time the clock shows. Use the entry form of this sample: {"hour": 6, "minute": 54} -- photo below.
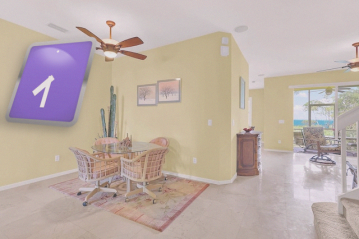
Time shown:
{"hour": 7, "minute": 30}
